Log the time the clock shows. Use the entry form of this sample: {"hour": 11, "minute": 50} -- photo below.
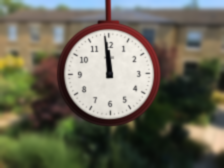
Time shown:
{"hour": 11, "minute": 59}
